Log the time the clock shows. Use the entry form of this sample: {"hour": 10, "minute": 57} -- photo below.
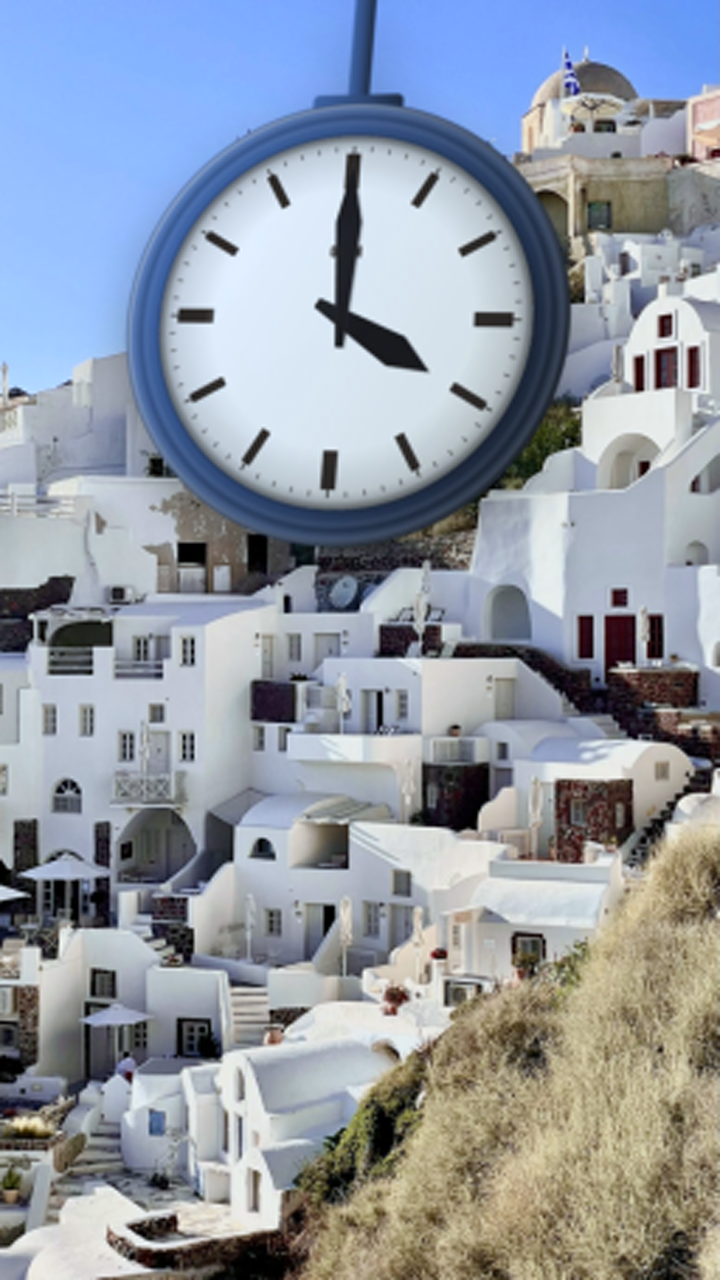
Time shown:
{"hour": 4, "minute": 0}
